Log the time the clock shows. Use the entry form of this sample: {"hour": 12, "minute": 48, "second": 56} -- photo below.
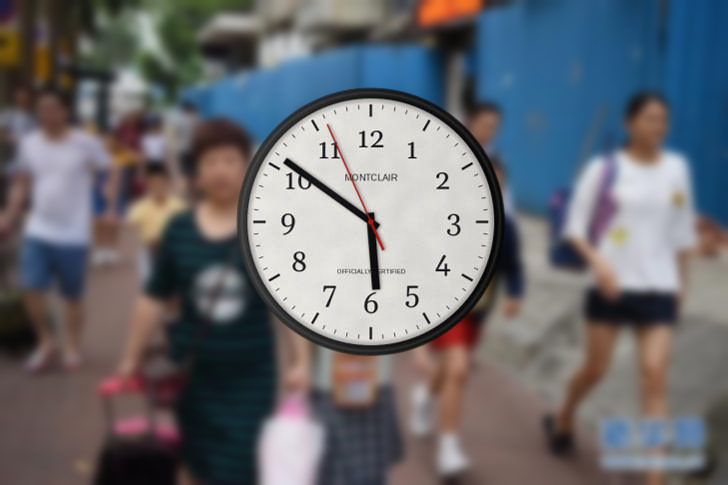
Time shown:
{"hour": 5, "minute": 50, "second": 56}
